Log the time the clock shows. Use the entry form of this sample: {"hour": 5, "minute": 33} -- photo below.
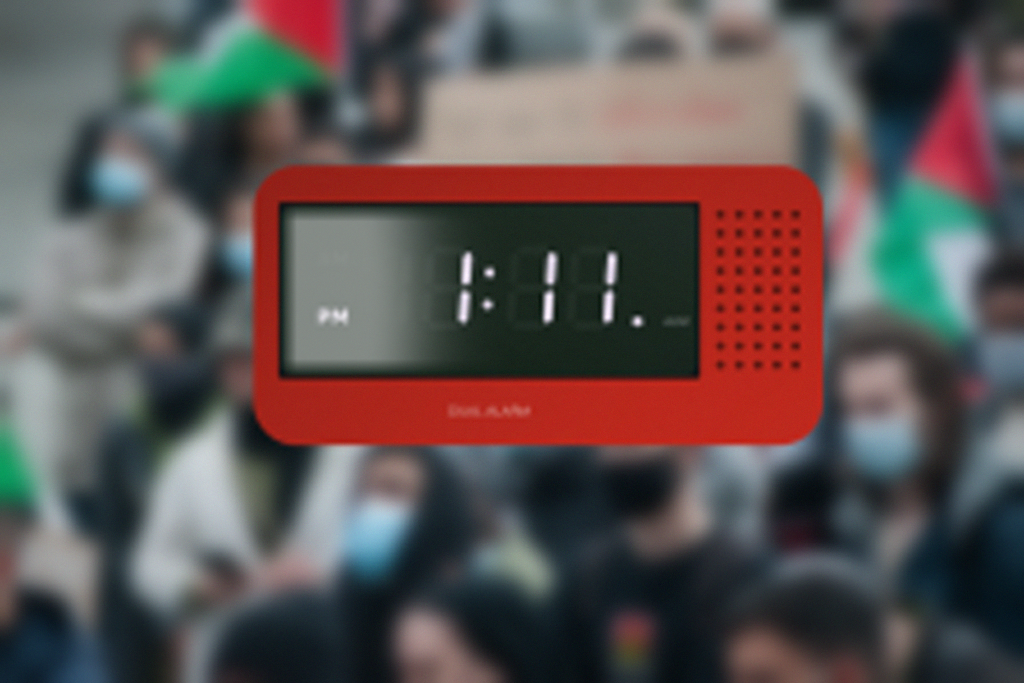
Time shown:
{"hour": 1, "minute": 11}
